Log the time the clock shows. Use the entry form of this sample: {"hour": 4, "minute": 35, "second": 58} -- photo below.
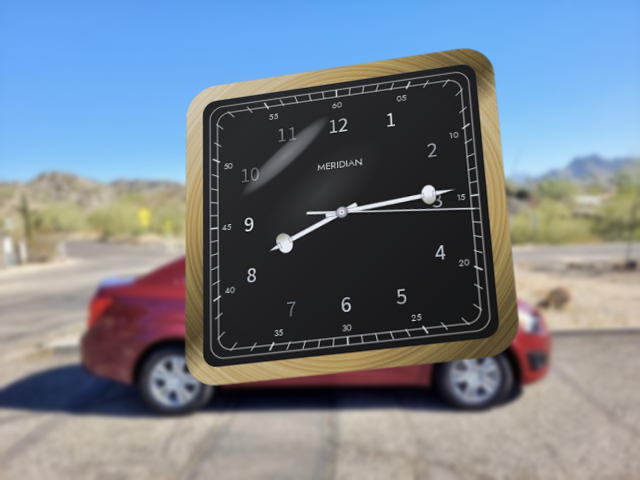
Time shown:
{"hour": 8, "minute": 14, "second": 16}
